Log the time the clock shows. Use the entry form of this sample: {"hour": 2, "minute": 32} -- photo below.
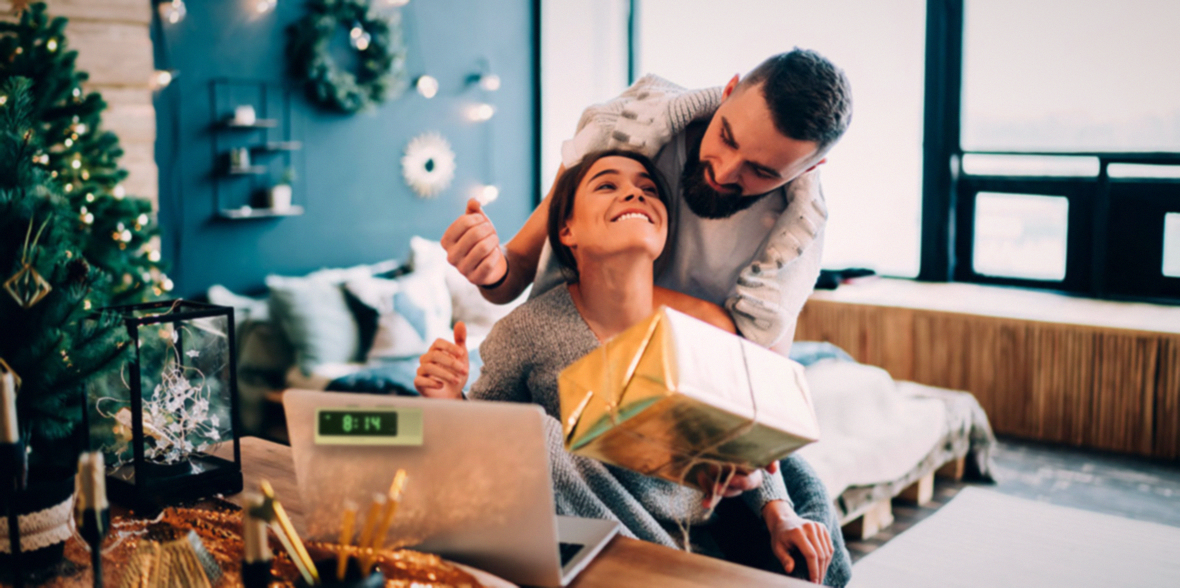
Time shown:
{"hour": 8, "minute": 14}
